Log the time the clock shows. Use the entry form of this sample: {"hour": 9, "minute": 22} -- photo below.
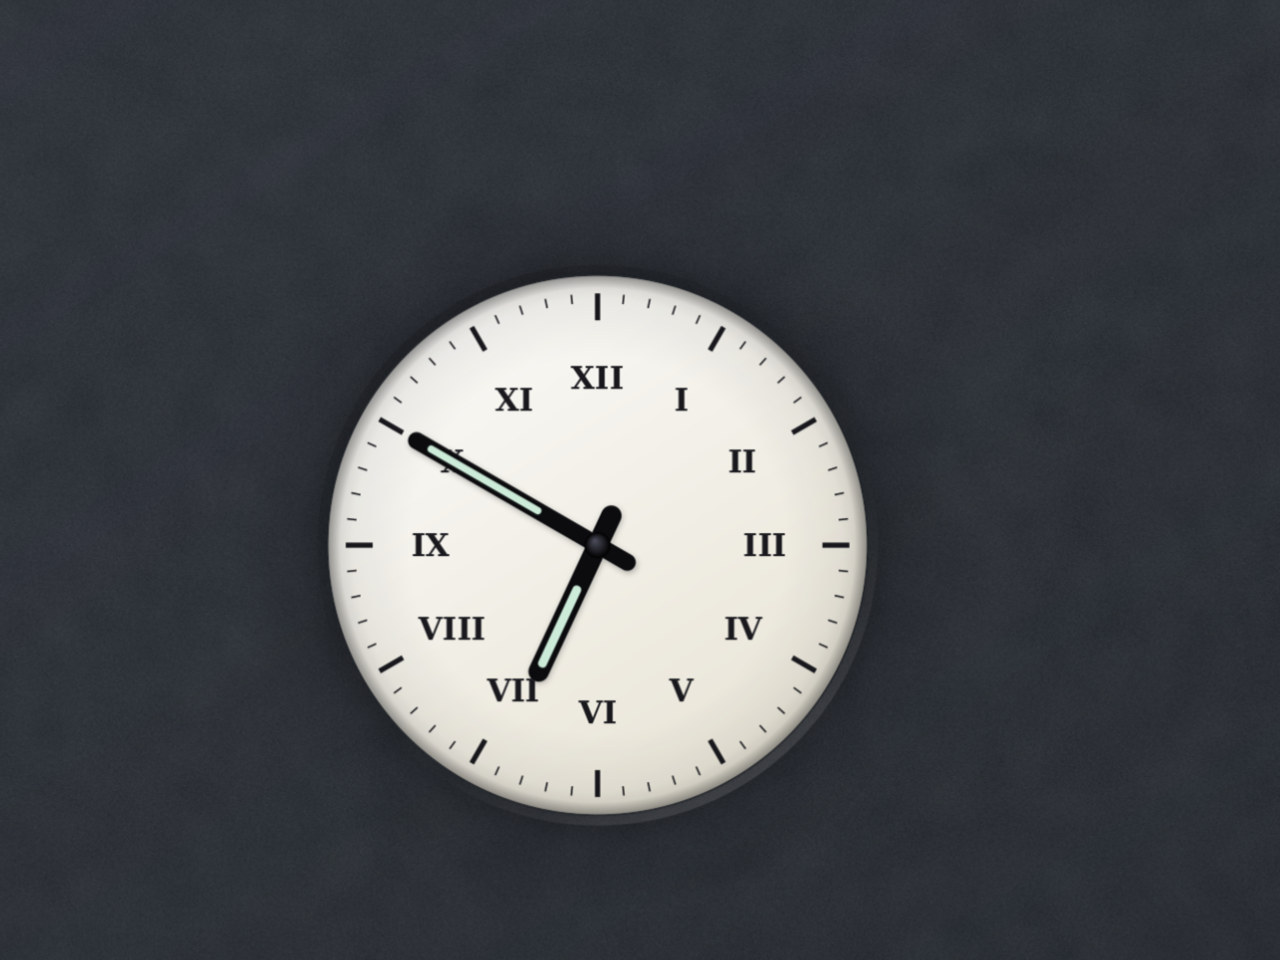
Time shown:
{"hour": 6, "minute": 50}
